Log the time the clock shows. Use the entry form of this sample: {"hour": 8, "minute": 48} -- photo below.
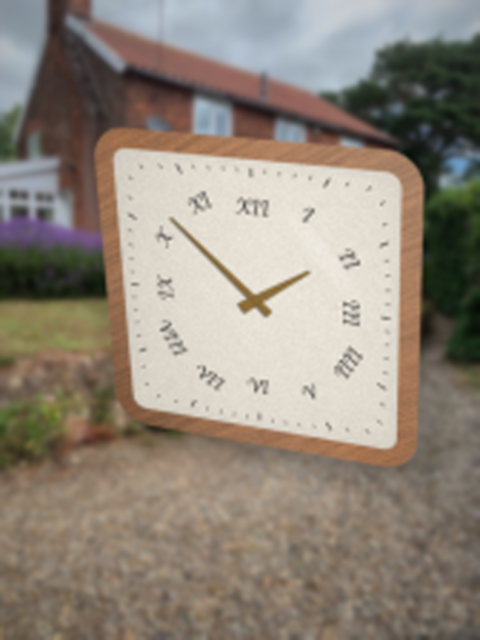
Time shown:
{"hour": 1, "minute": 52}
